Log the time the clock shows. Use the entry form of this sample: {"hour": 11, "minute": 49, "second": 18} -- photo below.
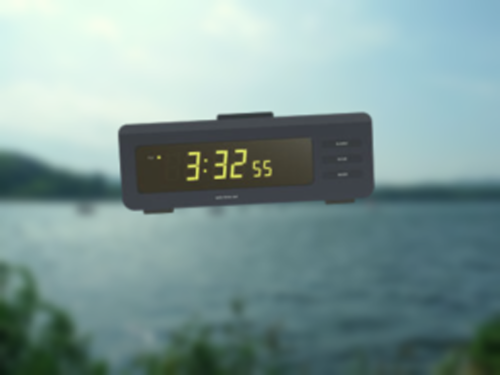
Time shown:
{"hour": 3, "minute": 32, "second": 55}
